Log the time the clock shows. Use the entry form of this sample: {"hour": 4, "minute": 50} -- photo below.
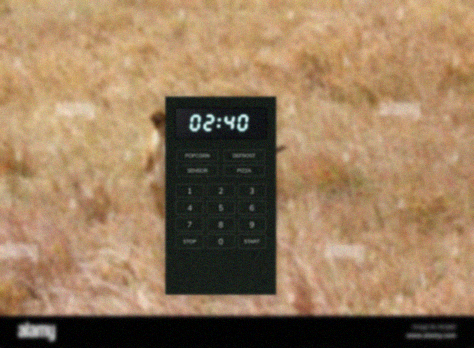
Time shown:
{"hour": 2, "minute": 40}
